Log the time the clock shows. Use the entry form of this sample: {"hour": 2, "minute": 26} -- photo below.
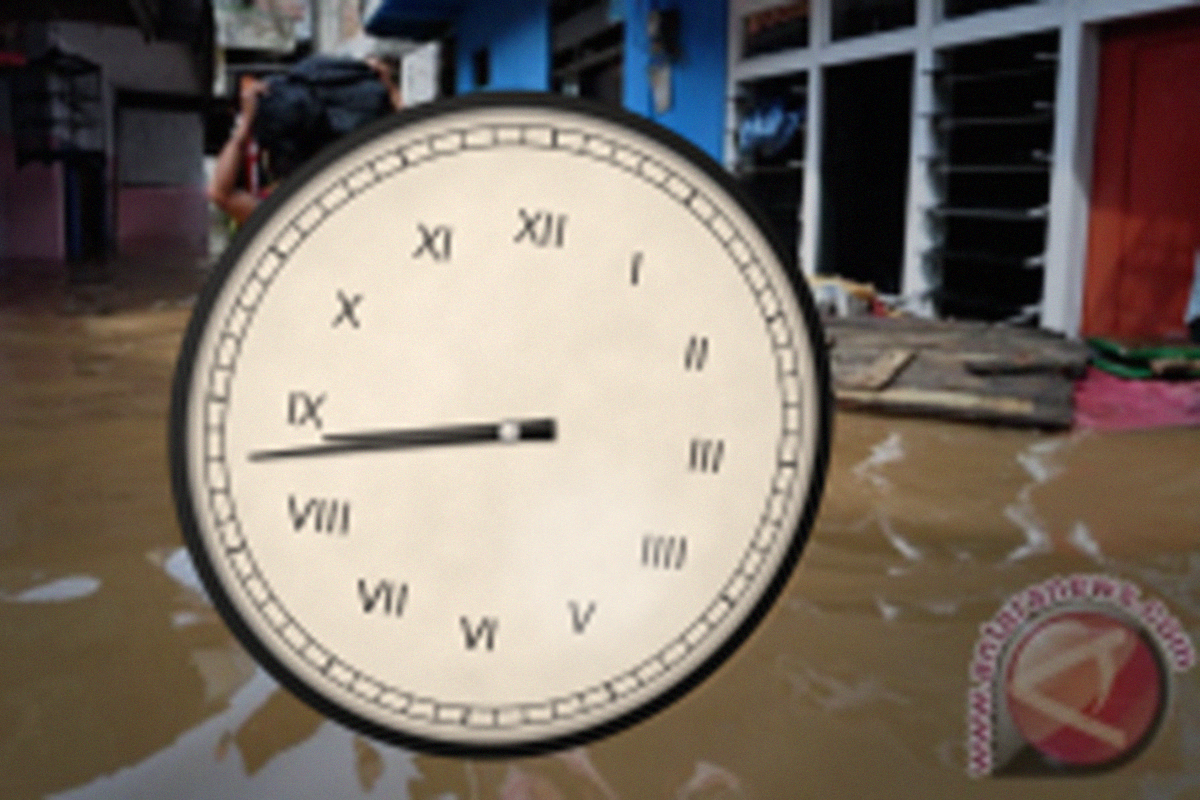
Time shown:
{"hour": 8, "minute": 43}
